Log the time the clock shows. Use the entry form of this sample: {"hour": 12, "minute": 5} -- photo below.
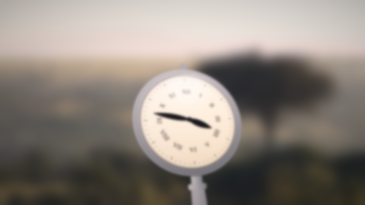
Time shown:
{"hour": 3, "minute": 47}
